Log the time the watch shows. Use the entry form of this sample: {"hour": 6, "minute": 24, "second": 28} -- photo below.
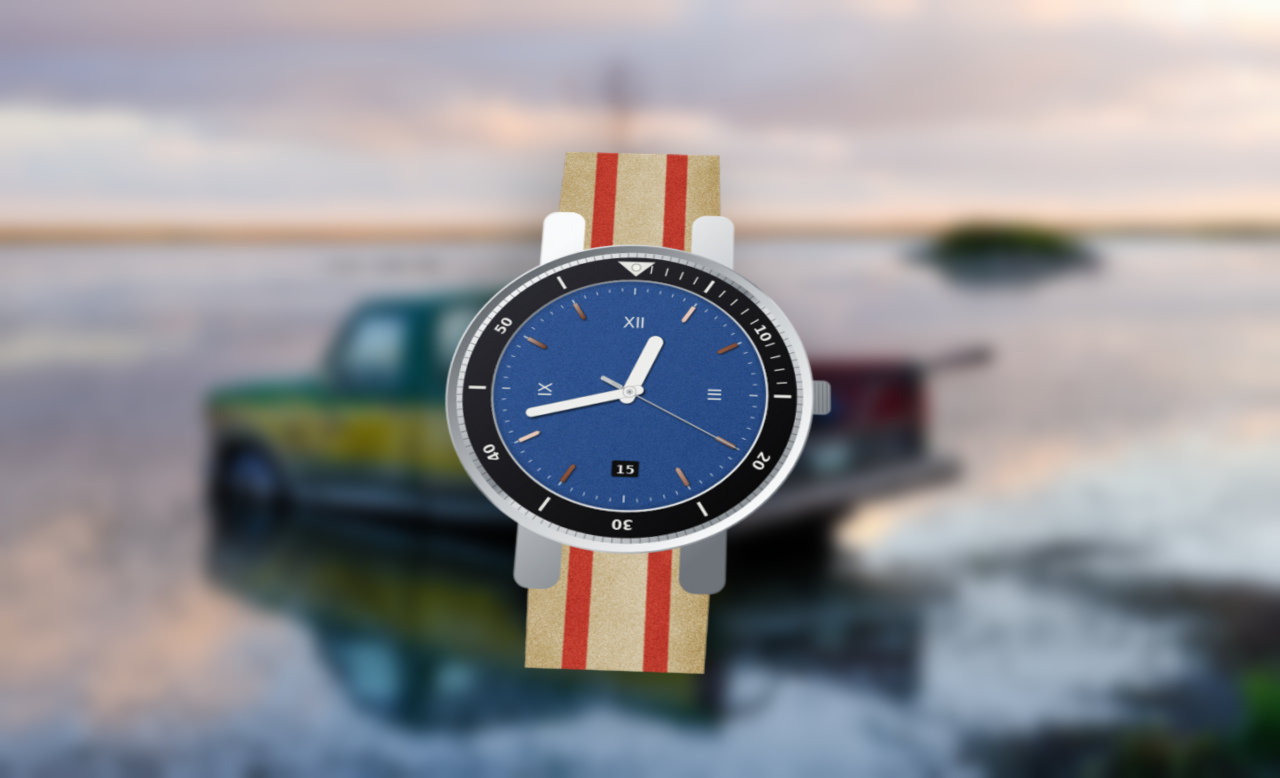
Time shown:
{"hour": 12, "minute": 42, "second": 20}
